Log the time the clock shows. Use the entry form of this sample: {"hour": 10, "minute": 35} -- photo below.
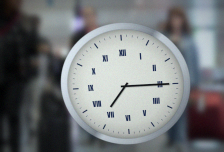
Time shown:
{"hour": 7, "minute": 15}
